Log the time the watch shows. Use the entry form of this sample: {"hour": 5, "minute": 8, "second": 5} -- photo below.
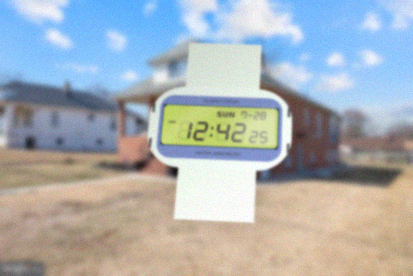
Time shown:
{"hour": 12, "minute": 42, "second": 25}
